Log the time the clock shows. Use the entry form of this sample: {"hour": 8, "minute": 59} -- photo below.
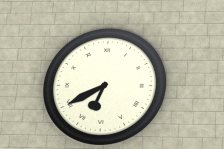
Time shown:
{"hour": 6, "minute": 40}
